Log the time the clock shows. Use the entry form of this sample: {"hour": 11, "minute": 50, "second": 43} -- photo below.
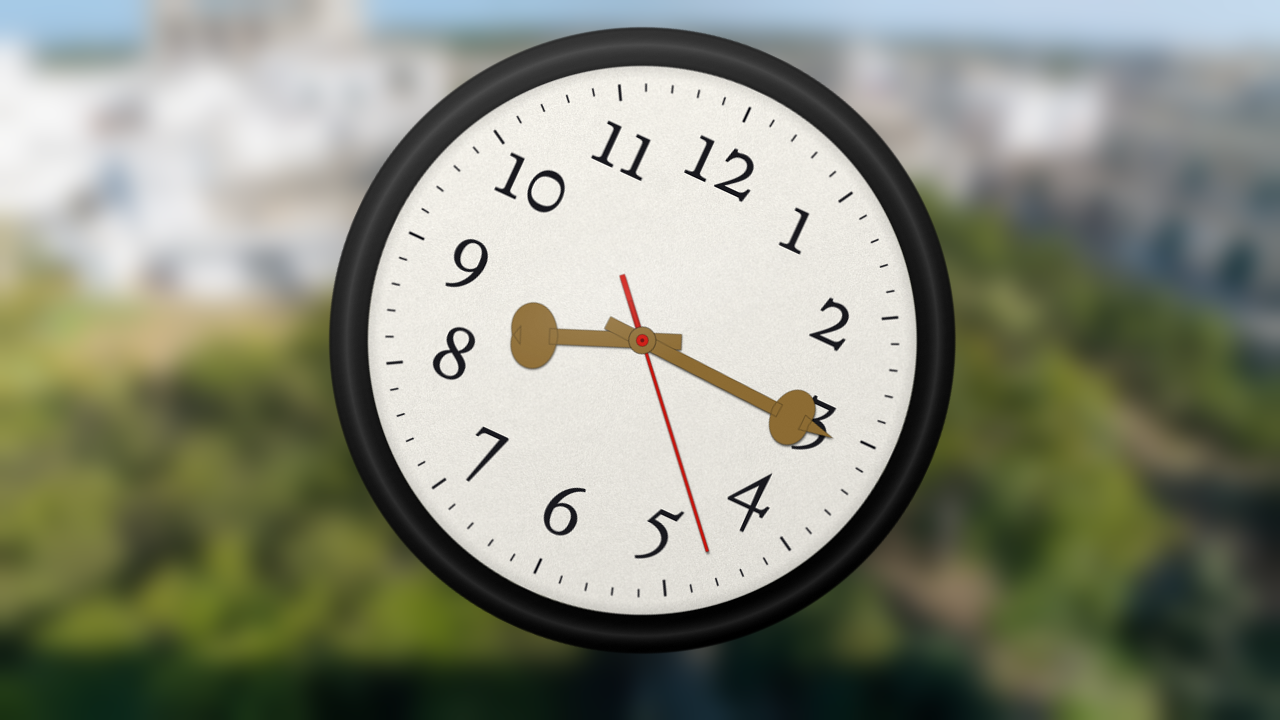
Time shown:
{"hour": 8, "minute": 15, "second": 23}
